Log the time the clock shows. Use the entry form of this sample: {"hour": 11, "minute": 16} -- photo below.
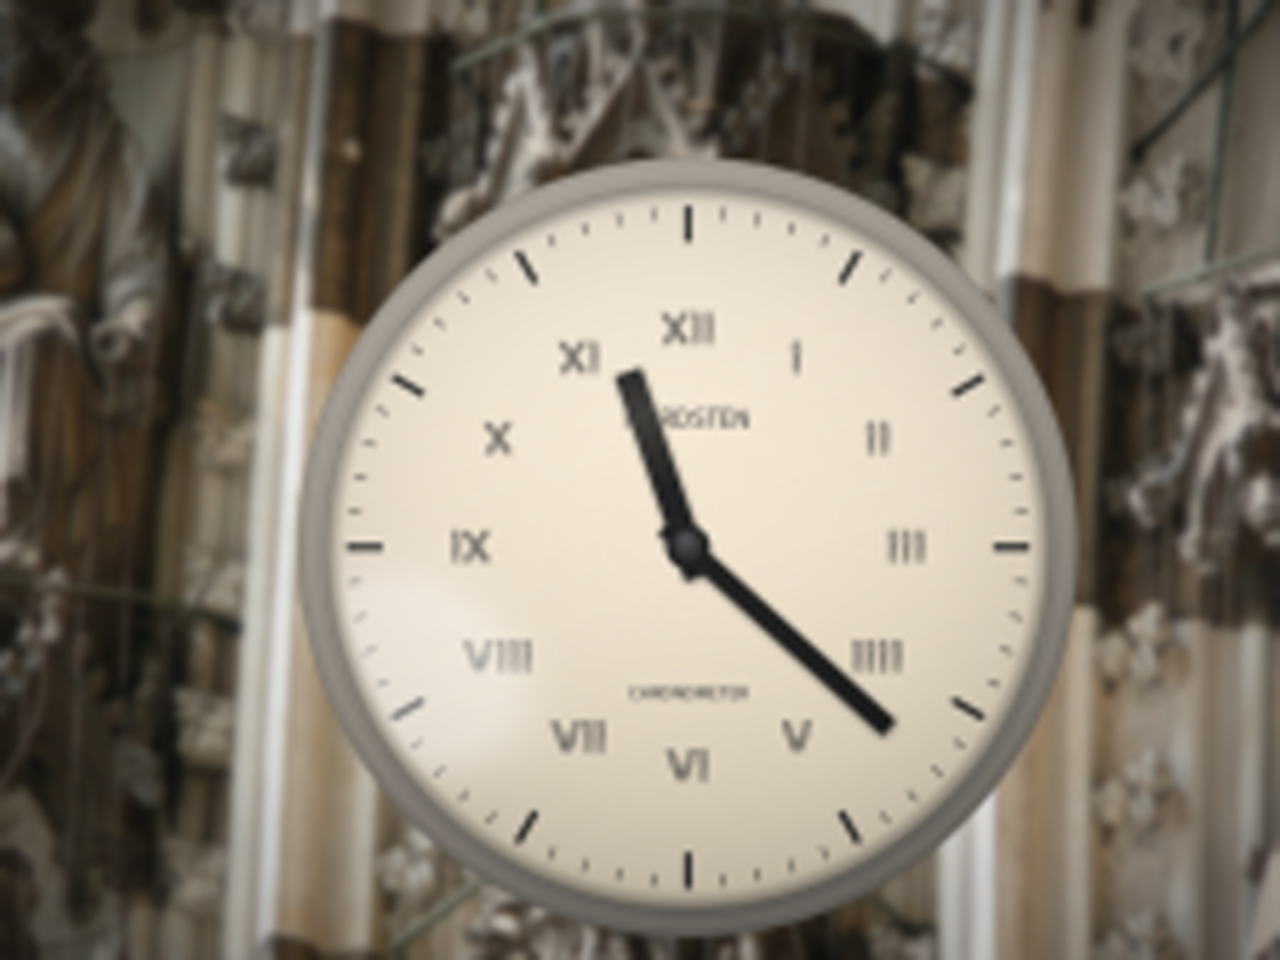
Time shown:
{"hour": 11, "minute": 22}
